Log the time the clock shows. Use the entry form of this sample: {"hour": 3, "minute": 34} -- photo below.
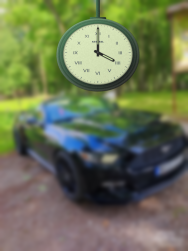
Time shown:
{"hour": 4, "minute": 0}
